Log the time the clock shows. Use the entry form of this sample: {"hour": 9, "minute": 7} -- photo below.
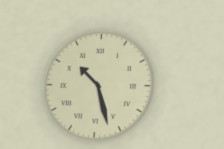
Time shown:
{"hour": 10, "minute": 27}
